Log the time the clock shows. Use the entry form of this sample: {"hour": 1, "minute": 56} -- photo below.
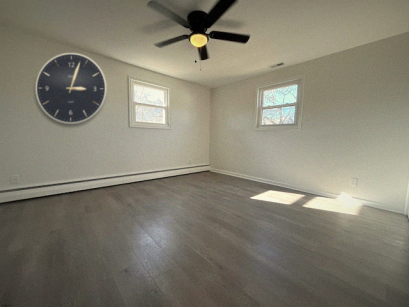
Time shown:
{"hour": 3, "minute": 3}
